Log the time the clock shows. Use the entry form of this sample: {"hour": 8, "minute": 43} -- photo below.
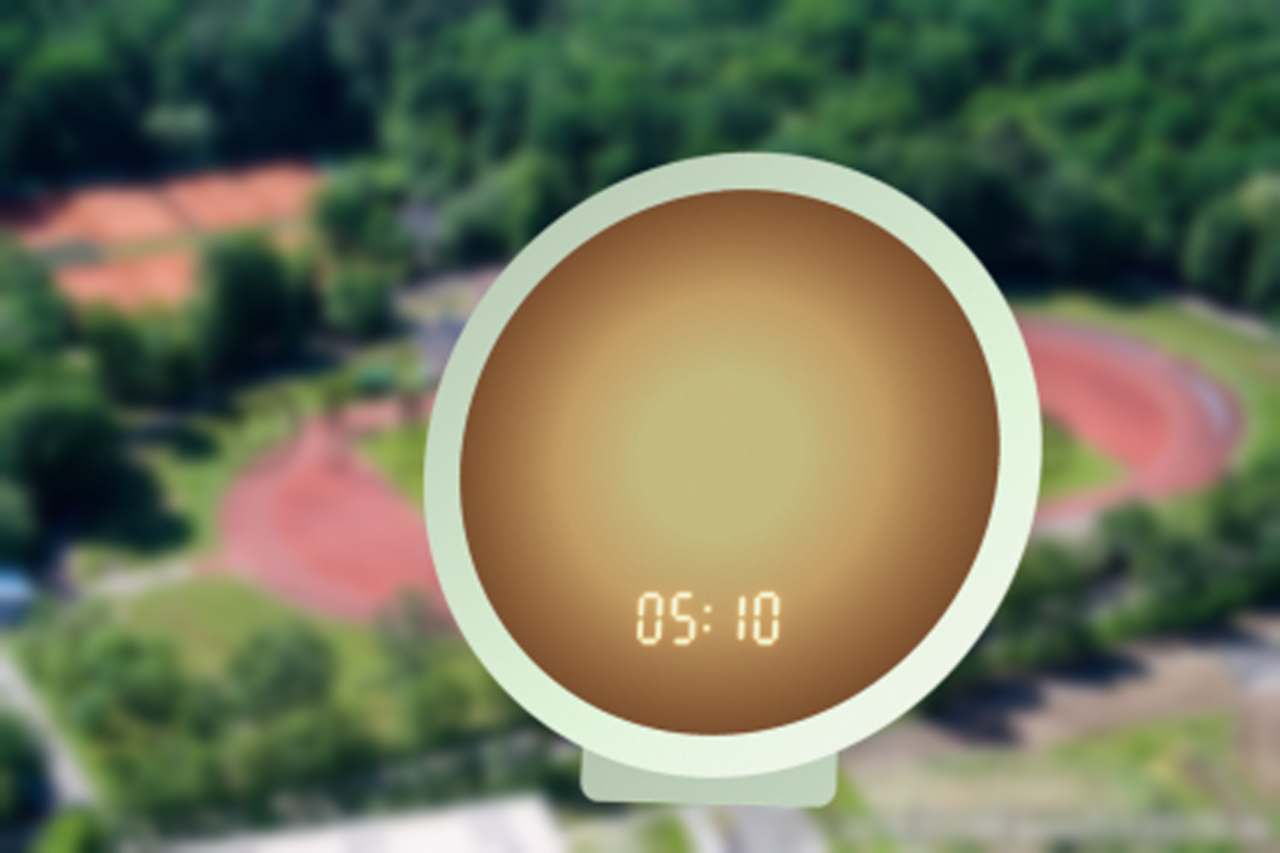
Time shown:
{"hour": 5, "minute": 10}
